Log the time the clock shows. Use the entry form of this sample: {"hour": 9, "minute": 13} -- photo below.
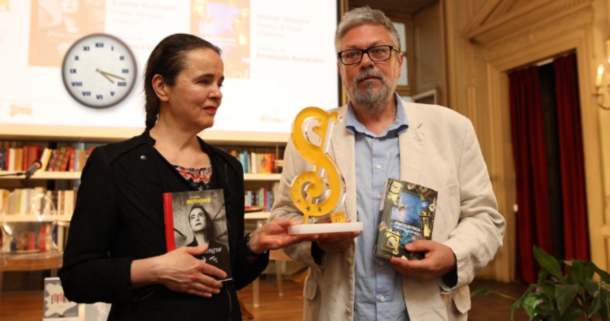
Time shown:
{"hour": 4, "minute": 18}
